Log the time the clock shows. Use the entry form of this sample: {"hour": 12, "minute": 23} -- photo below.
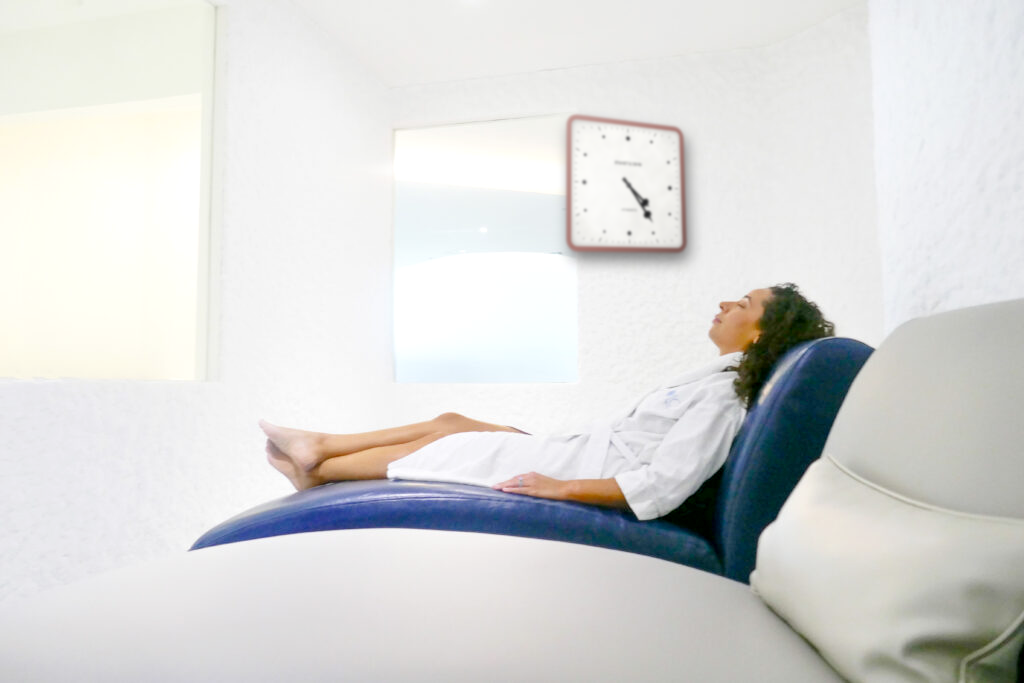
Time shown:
{"hour": 4, "minute": 24}
